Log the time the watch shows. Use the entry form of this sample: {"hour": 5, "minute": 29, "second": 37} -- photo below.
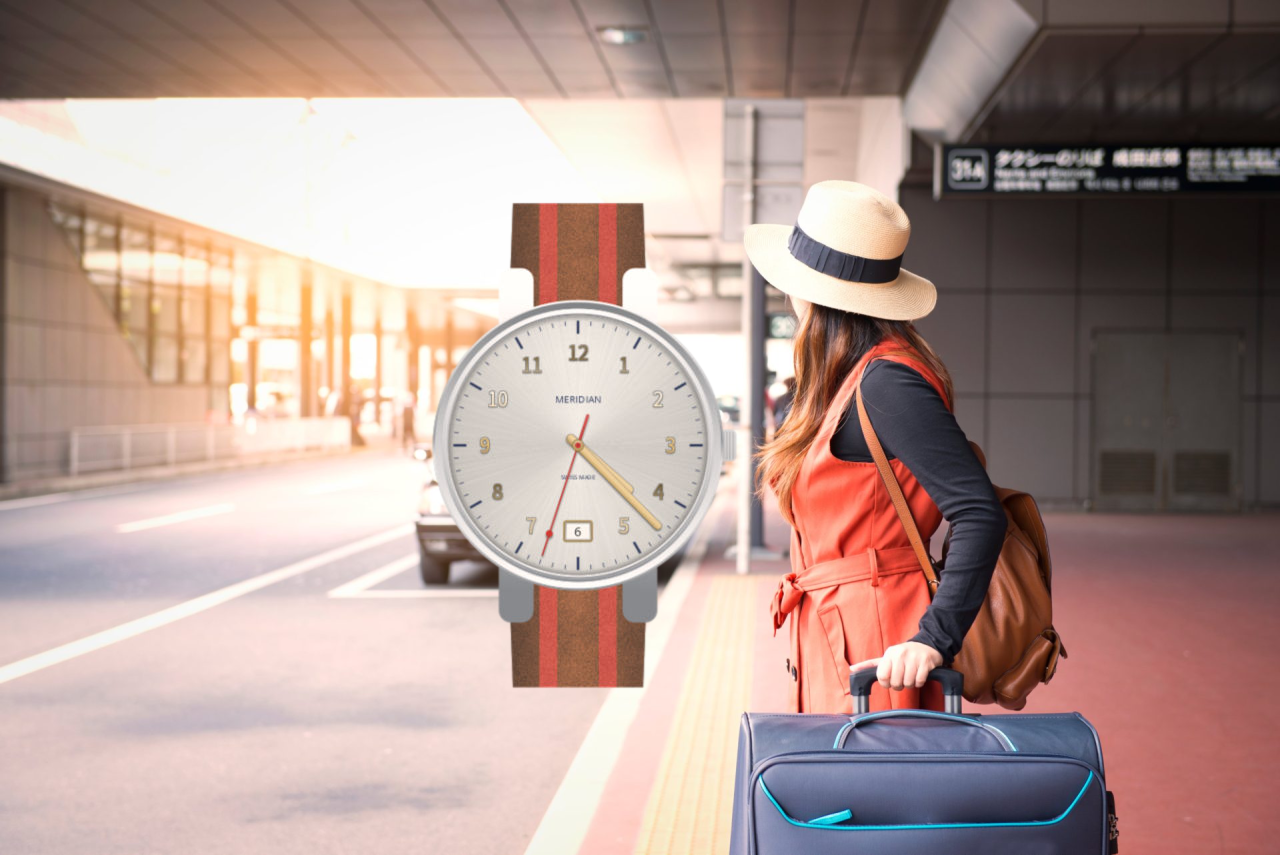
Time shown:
{"hour": 4, "minute": 22, "second": 33}
